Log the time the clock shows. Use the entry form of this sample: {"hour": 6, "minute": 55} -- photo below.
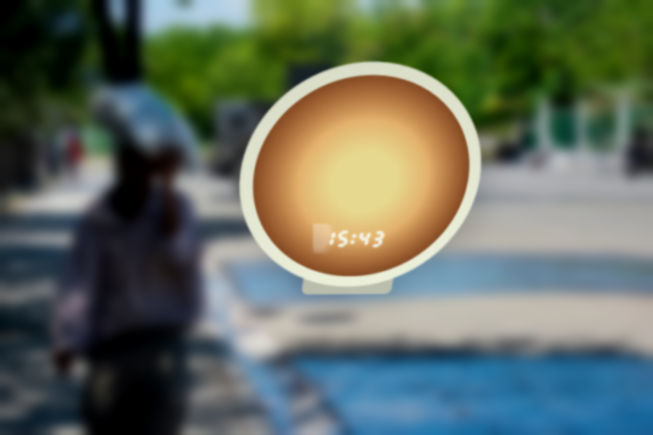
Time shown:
{"hour": 15, "minute": 43}
